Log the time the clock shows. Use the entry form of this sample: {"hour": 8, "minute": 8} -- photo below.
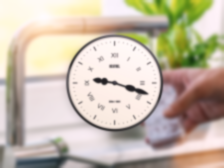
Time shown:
{"hour": 9, "minute": 18}
